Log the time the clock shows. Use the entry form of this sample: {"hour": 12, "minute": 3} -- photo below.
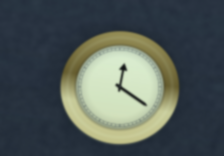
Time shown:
{"hour": 12, "minute": 21}
